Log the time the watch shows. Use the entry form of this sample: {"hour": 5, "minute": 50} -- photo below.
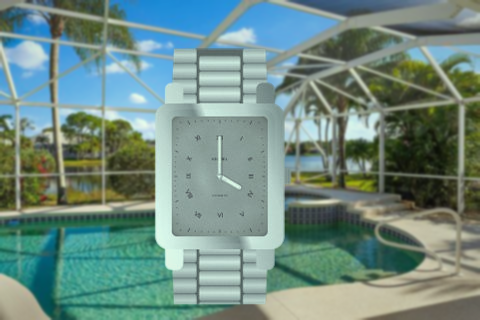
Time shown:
{"hour": 4, "minute": 0}
